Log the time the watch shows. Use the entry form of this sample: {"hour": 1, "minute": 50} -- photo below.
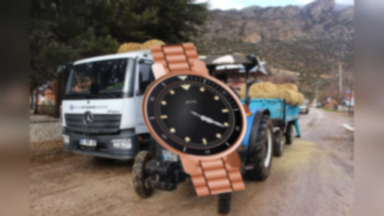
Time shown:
{"hour": 4, "minute": 21}
